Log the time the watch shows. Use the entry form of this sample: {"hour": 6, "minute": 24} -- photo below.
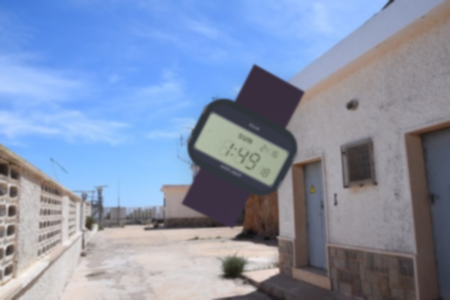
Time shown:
{"hour": 1, "minute": 49}
